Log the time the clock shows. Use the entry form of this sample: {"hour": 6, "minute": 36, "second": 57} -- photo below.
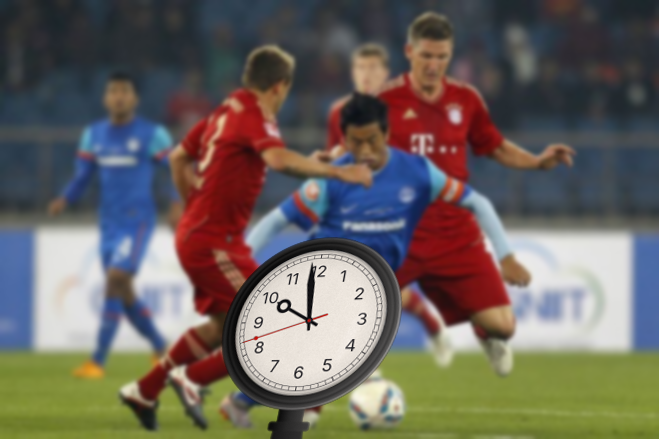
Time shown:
{"hour": 9, "minute": 58, "second": 42}
